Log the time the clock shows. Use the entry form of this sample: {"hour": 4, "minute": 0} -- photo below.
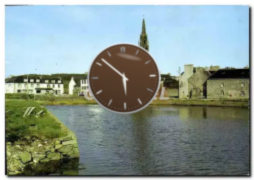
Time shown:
{"hour": 5, "minute": 52}
